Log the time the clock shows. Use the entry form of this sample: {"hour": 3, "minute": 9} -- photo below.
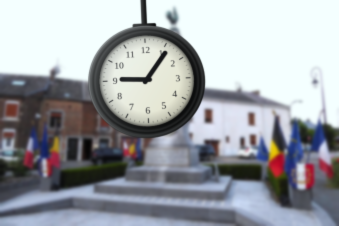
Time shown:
{"hour": 9, "minute": 6}
